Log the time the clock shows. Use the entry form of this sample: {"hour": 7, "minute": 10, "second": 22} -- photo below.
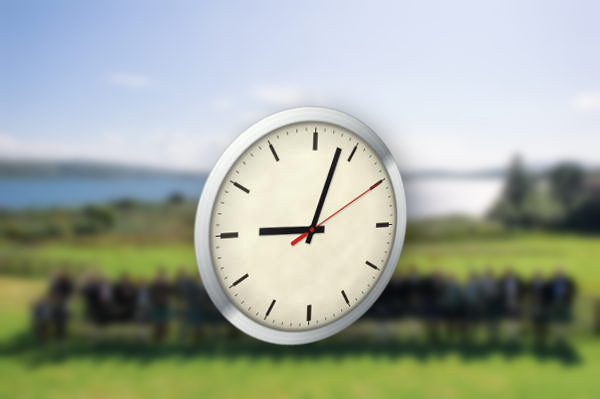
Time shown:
{"hour": 9, "minute": 3, "second": 10}
